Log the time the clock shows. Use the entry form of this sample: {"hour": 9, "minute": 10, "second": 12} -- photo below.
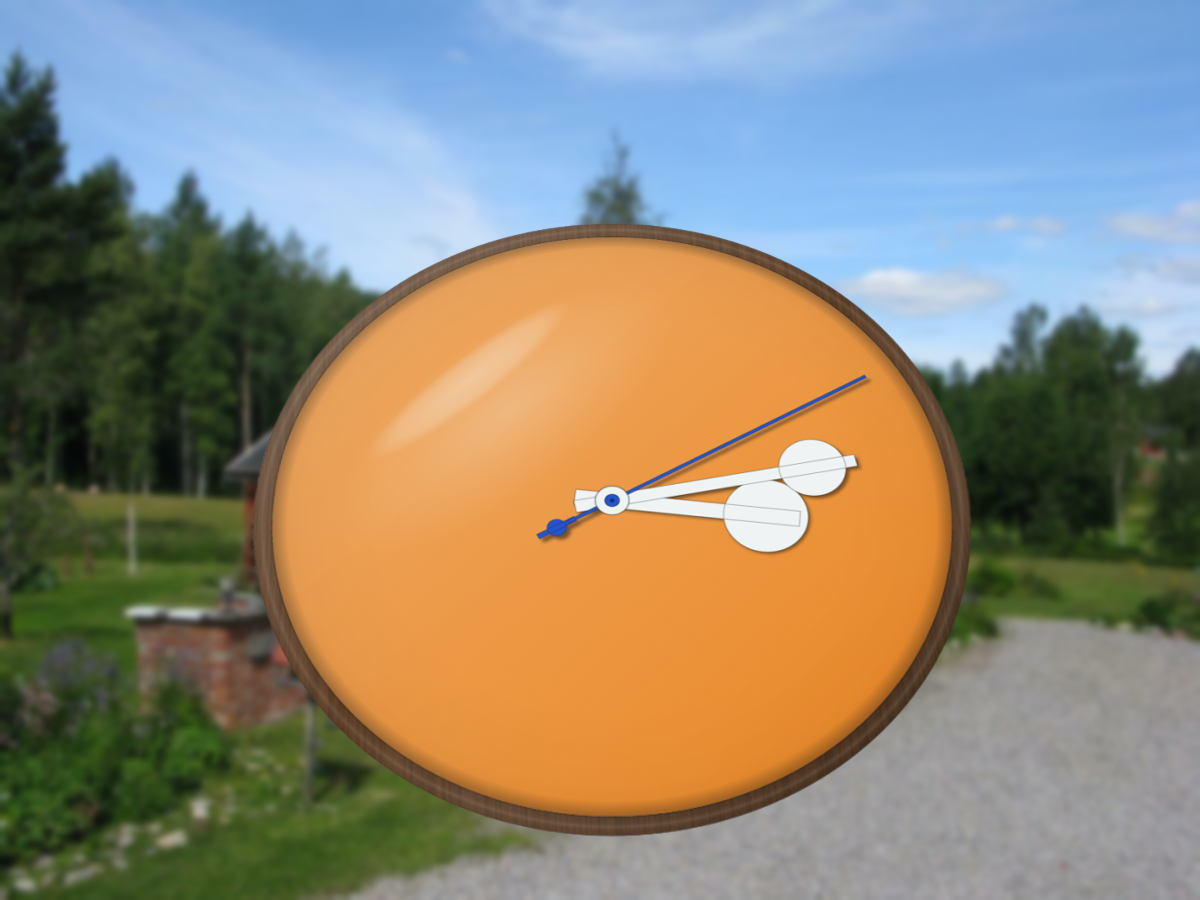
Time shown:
{"hour": 3, "minute": 13, "second": 10}
